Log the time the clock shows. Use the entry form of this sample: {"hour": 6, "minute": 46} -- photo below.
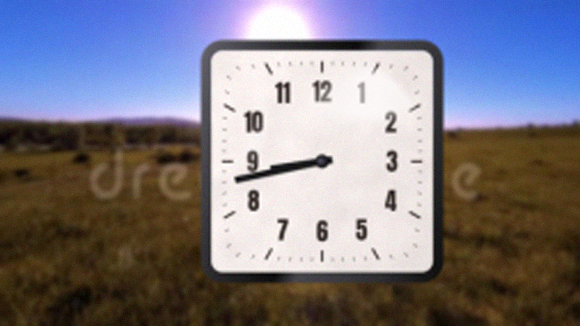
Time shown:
{"hour": 8, "minute": 43}
